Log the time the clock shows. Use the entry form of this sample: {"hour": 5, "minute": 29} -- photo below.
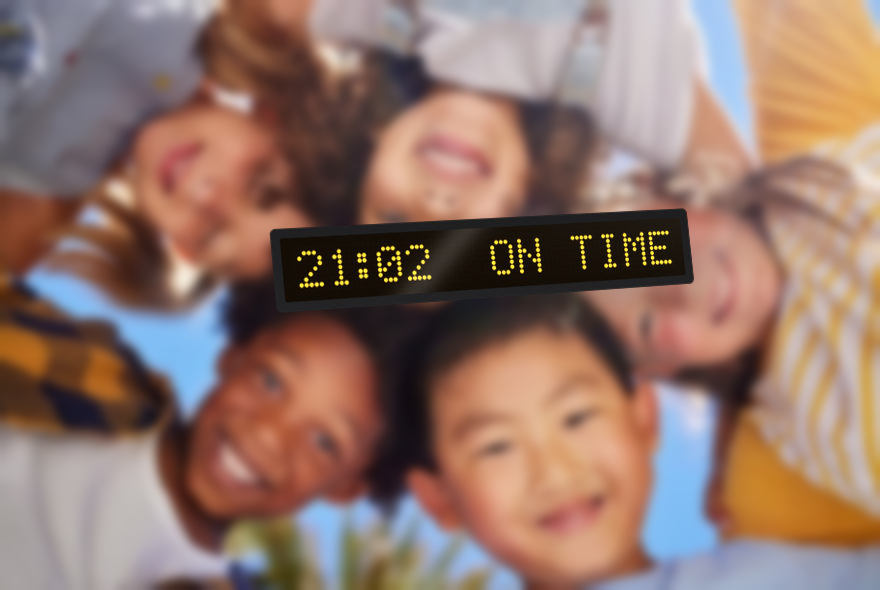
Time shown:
{"hour": 21, "minute": 2}
